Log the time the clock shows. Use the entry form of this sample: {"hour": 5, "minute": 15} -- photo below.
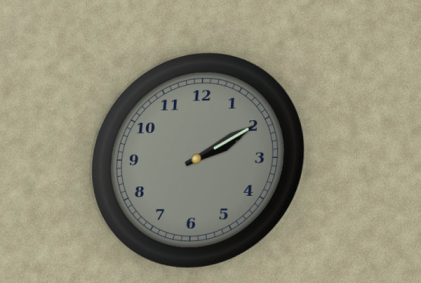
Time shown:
{"hour": 2, "minute": 10}
